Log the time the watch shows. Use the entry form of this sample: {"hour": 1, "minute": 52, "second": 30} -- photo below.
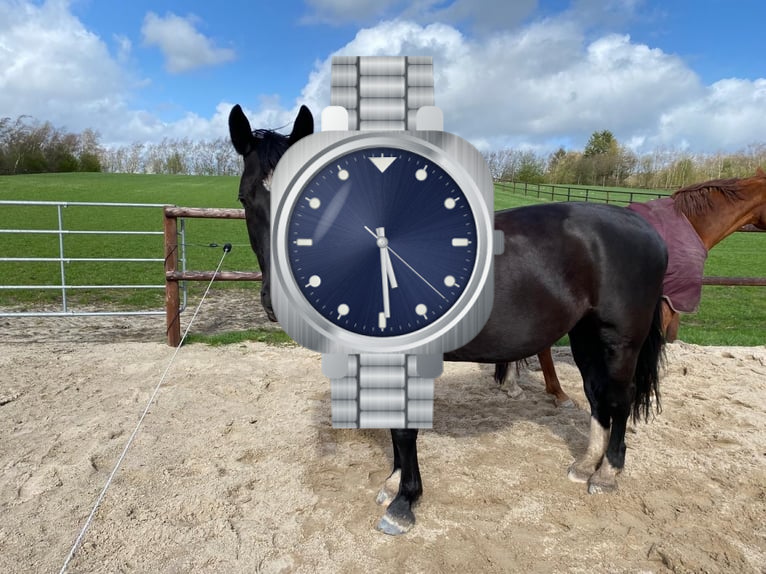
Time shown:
{"hour": 5, "minute": 29, "second": 22}
